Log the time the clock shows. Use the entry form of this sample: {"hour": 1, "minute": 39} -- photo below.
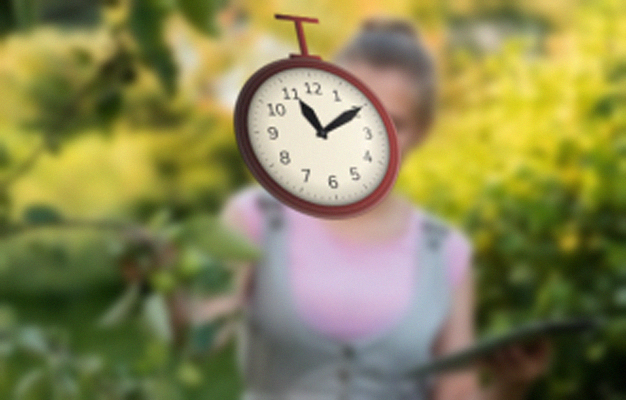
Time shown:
{"hour": 11, "minute": 10}
